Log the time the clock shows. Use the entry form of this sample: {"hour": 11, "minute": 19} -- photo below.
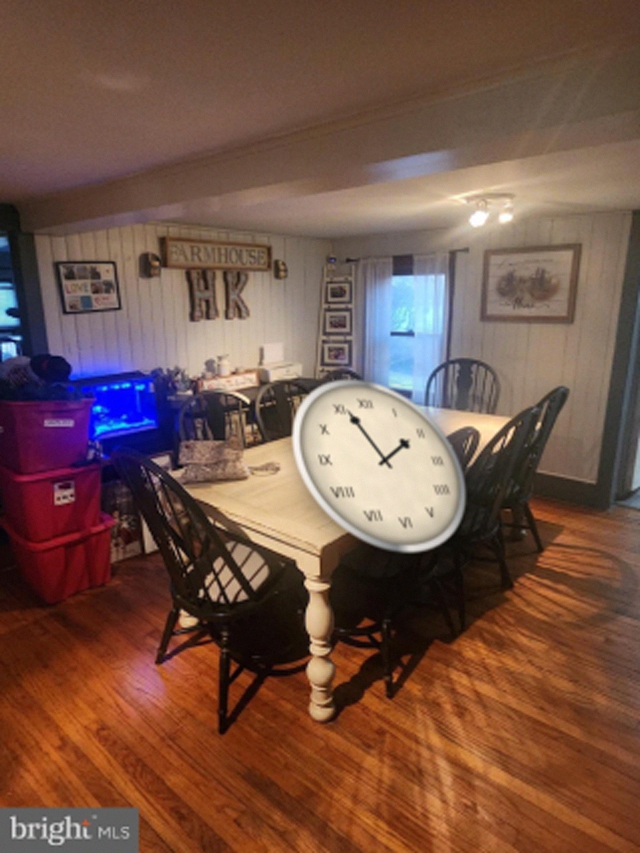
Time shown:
{"hour": 1, "minute": 56}
